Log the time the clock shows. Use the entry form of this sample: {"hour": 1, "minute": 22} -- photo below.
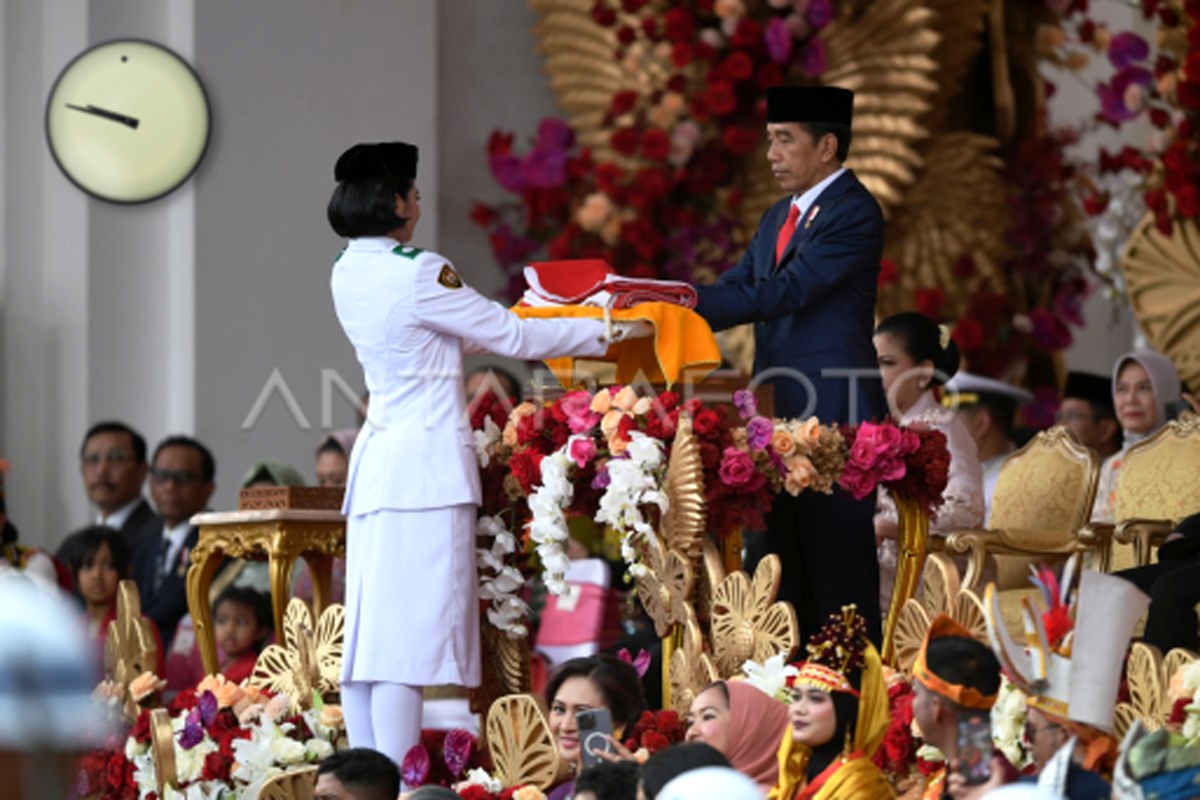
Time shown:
{"hour": 9, "minute": 48}
